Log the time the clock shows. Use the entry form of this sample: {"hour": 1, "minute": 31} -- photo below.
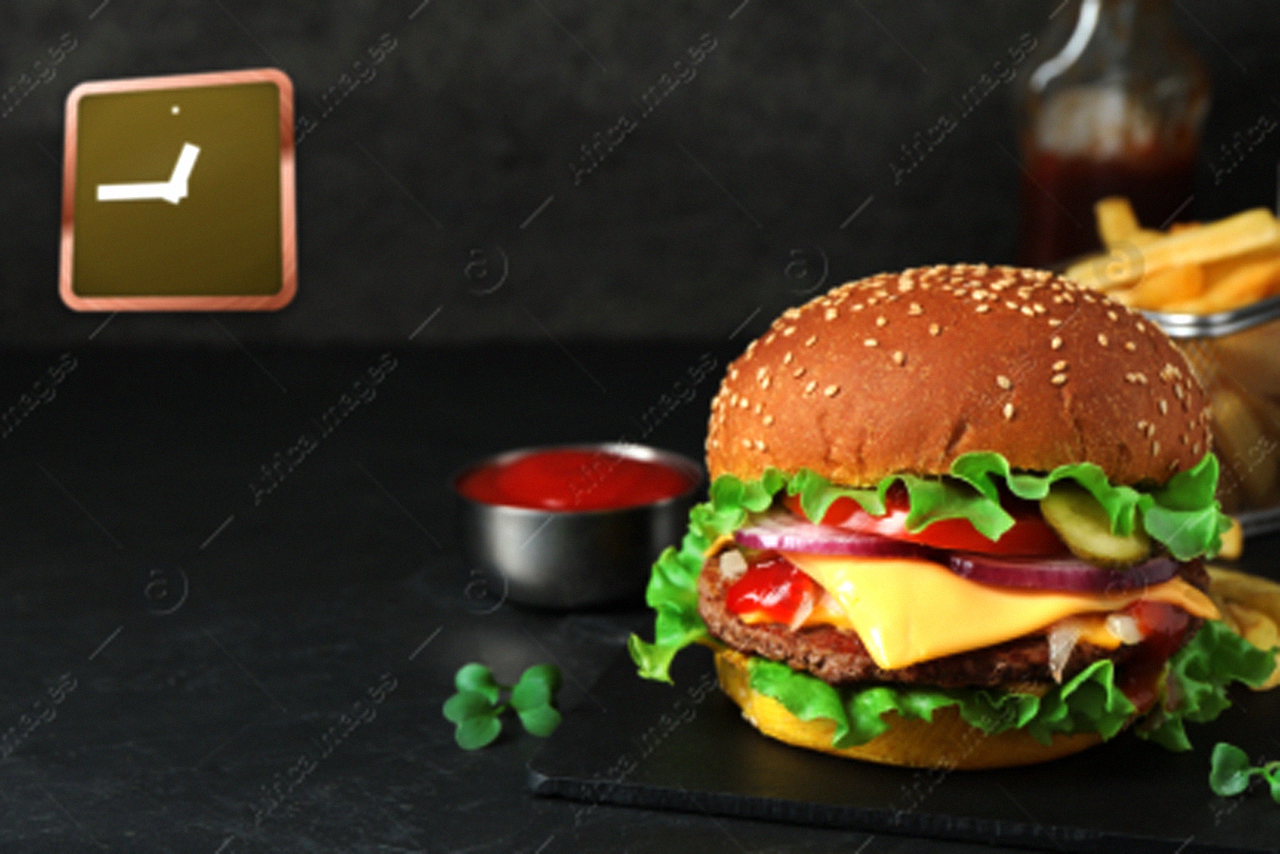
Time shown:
{"hour": 12, "minute": 45}
